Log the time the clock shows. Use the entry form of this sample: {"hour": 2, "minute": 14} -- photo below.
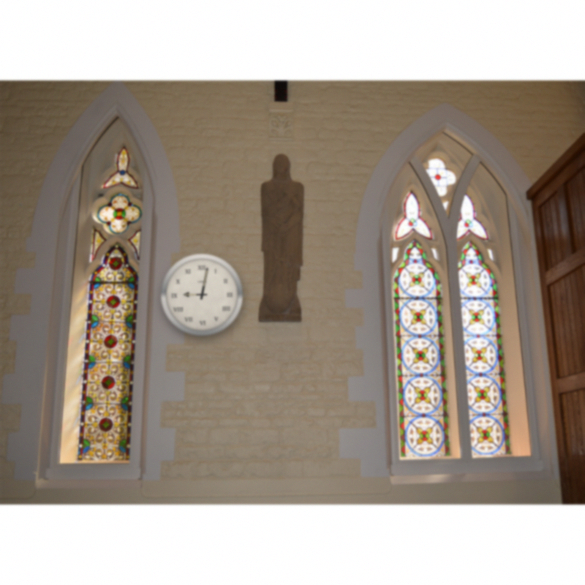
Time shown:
{"hour": 9, "minute": 2}
